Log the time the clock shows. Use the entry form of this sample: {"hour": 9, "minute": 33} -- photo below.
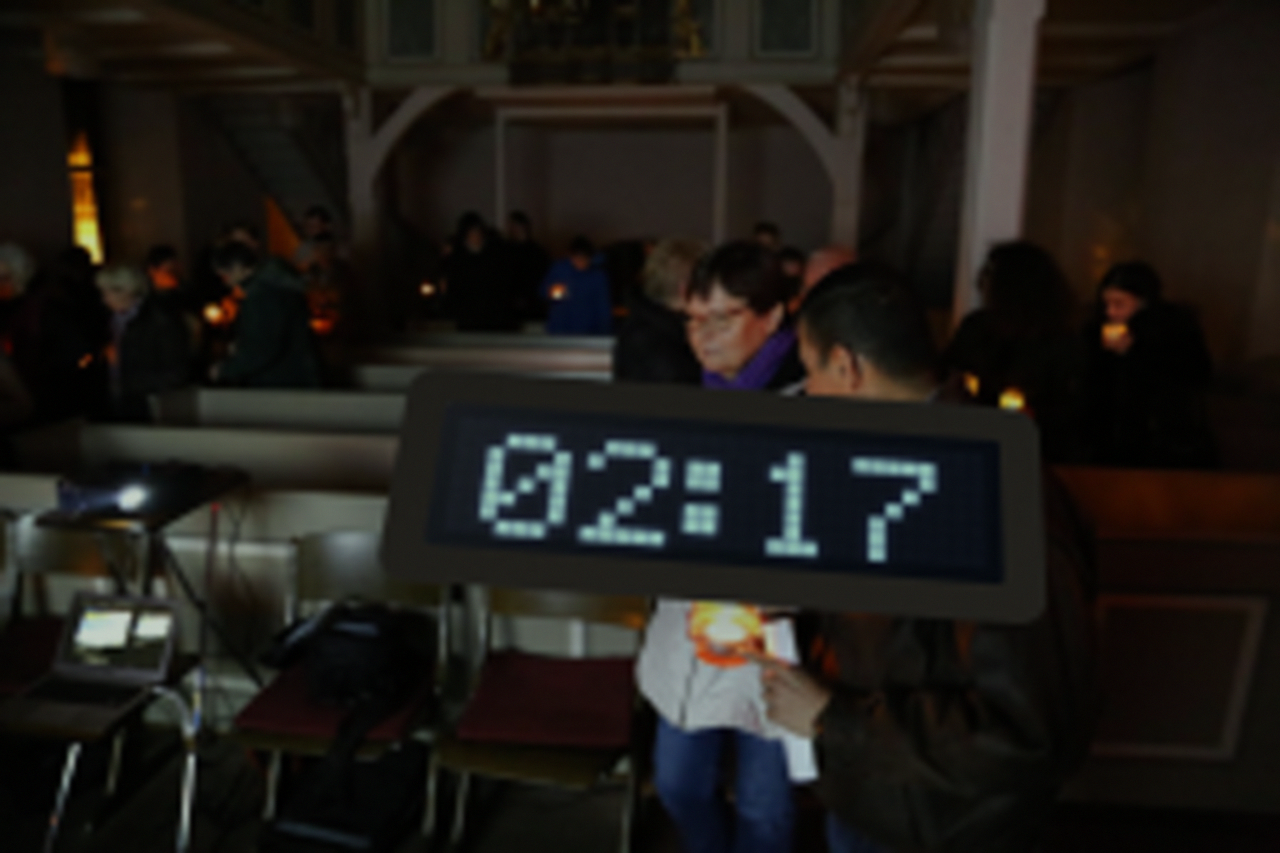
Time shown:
{"hour": 2, "minute": 17}
